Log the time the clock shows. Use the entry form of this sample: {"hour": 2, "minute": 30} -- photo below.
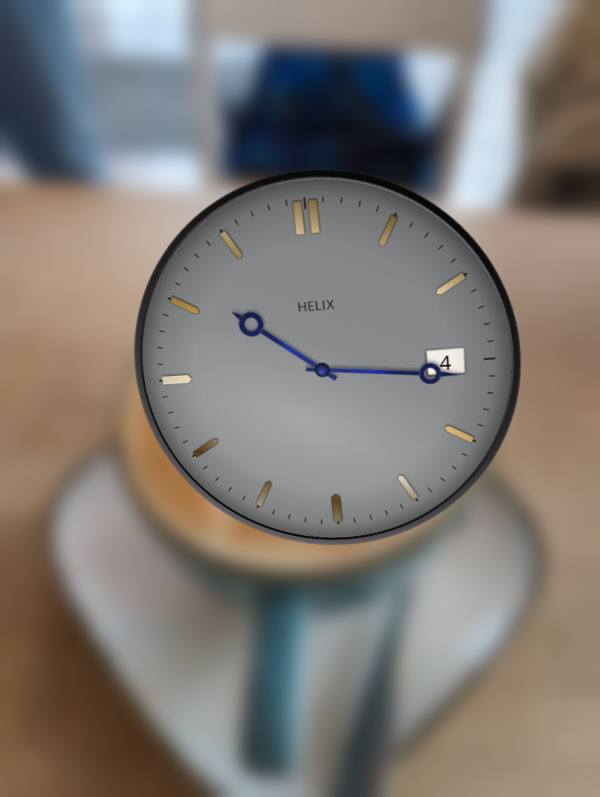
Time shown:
{"hour": 10, "minute": 16}
